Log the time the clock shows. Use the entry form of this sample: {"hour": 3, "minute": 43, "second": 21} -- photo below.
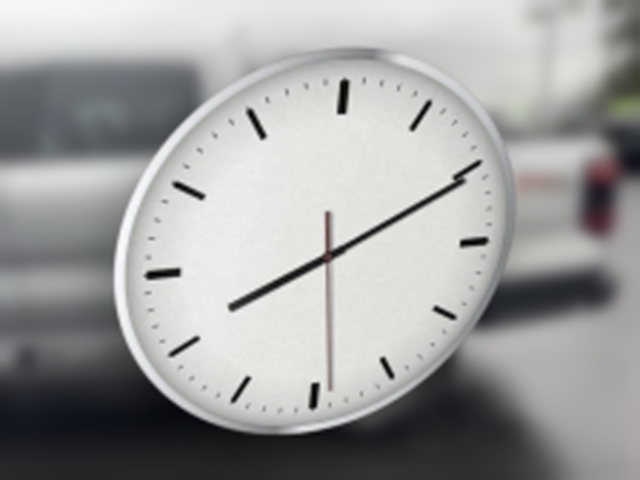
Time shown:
{"hour": 8, "minute": 10, "second": 29}
